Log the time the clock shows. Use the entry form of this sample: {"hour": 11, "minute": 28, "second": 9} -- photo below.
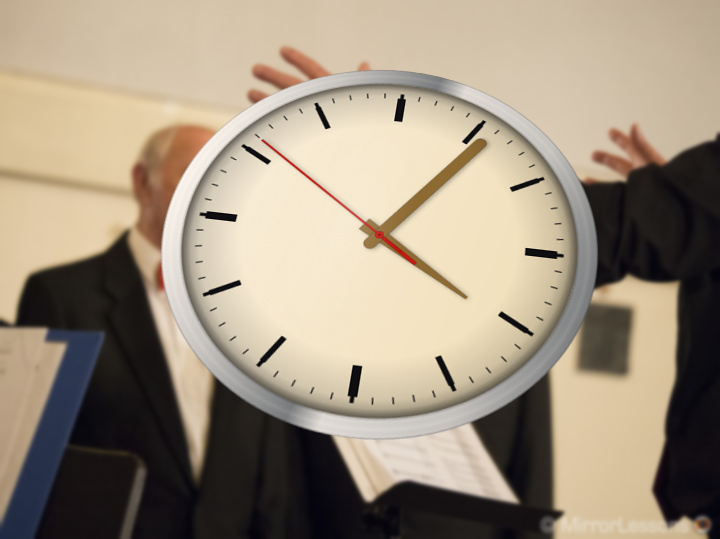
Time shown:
{"hour": 4, "minute": 5, "second": 51}
